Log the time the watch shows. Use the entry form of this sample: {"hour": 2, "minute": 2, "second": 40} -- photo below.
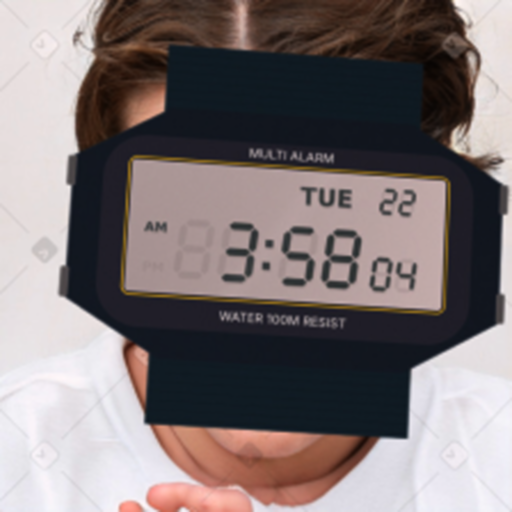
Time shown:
{"hour": 3, "minute": 58, "second": 4}
